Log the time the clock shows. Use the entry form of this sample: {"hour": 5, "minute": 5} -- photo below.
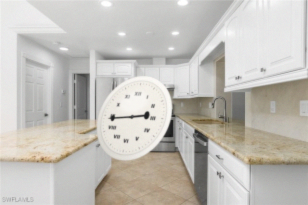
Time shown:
{"hour": 2, "minute": 44}
